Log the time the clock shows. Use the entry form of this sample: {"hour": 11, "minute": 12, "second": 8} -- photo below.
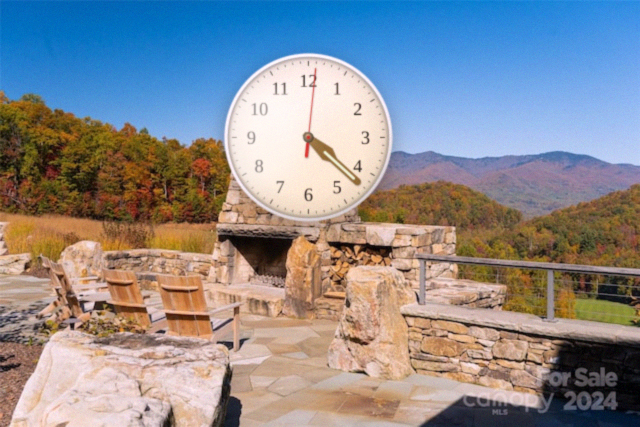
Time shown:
{"hour": 4, "minute": 22, "second": 1}
